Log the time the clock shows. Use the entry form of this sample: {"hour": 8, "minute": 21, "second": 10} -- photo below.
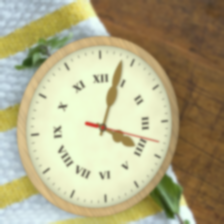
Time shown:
{"hour": 4, "minute": 3, "second": 18}
